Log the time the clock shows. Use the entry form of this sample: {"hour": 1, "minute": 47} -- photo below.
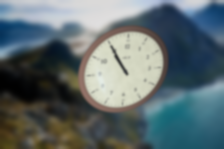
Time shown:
{"hour": 10, "minute": 55}
